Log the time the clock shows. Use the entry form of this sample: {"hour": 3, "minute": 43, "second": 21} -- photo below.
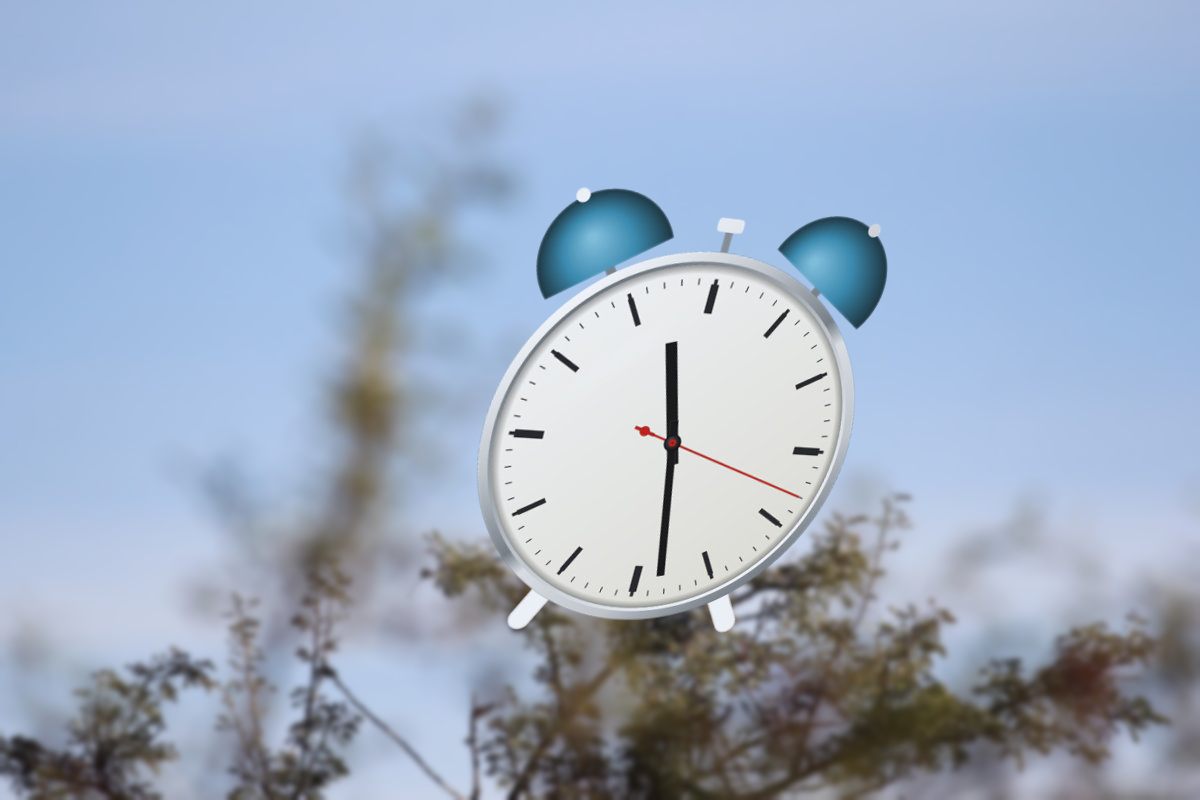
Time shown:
{"hour": 11, "minute": 28, "second": 18}
